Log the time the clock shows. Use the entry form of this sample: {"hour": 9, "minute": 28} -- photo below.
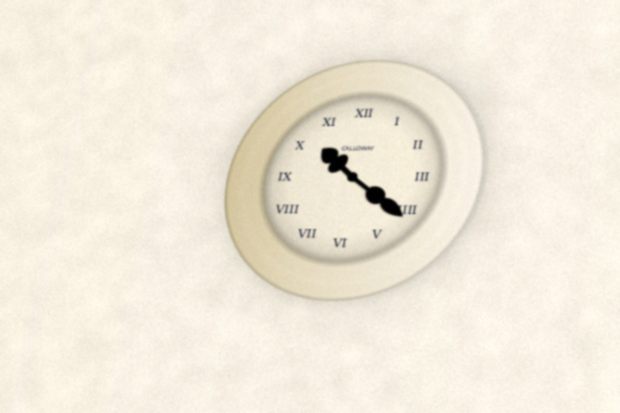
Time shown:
{"hour": 10, "minute": 21}
